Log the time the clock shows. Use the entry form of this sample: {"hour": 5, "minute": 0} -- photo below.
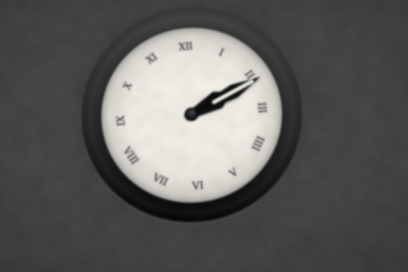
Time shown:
{"hour": 2, "minute": 11}
